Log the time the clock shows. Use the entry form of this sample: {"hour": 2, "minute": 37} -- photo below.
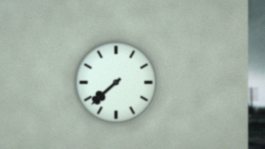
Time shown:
{"hour": 7, "minute": 38}
